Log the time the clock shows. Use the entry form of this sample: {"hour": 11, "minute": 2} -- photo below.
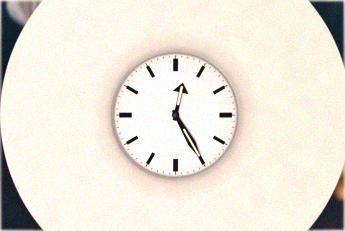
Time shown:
{"hour": 12, "minute": 25}
